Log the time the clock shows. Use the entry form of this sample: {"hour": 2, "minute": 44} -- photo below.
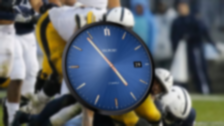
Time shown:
{"hour": 4, "minute": 54}
